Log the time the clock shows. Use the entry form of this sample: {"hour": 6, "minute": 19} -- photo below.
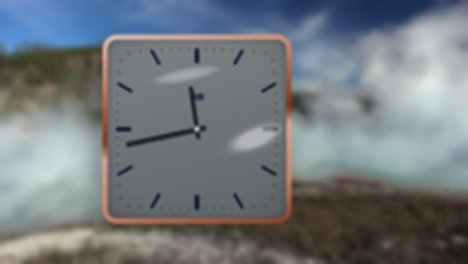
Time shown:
{"hour": 11, "minute": 43}
